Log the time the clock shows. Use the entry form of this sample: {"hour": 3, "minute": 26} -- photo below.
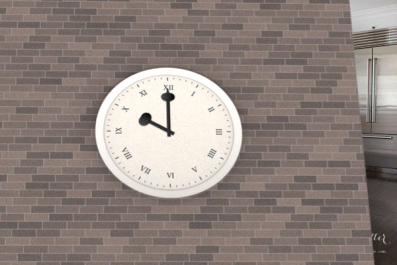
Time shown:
{"hour": 10, "minute": 0}
